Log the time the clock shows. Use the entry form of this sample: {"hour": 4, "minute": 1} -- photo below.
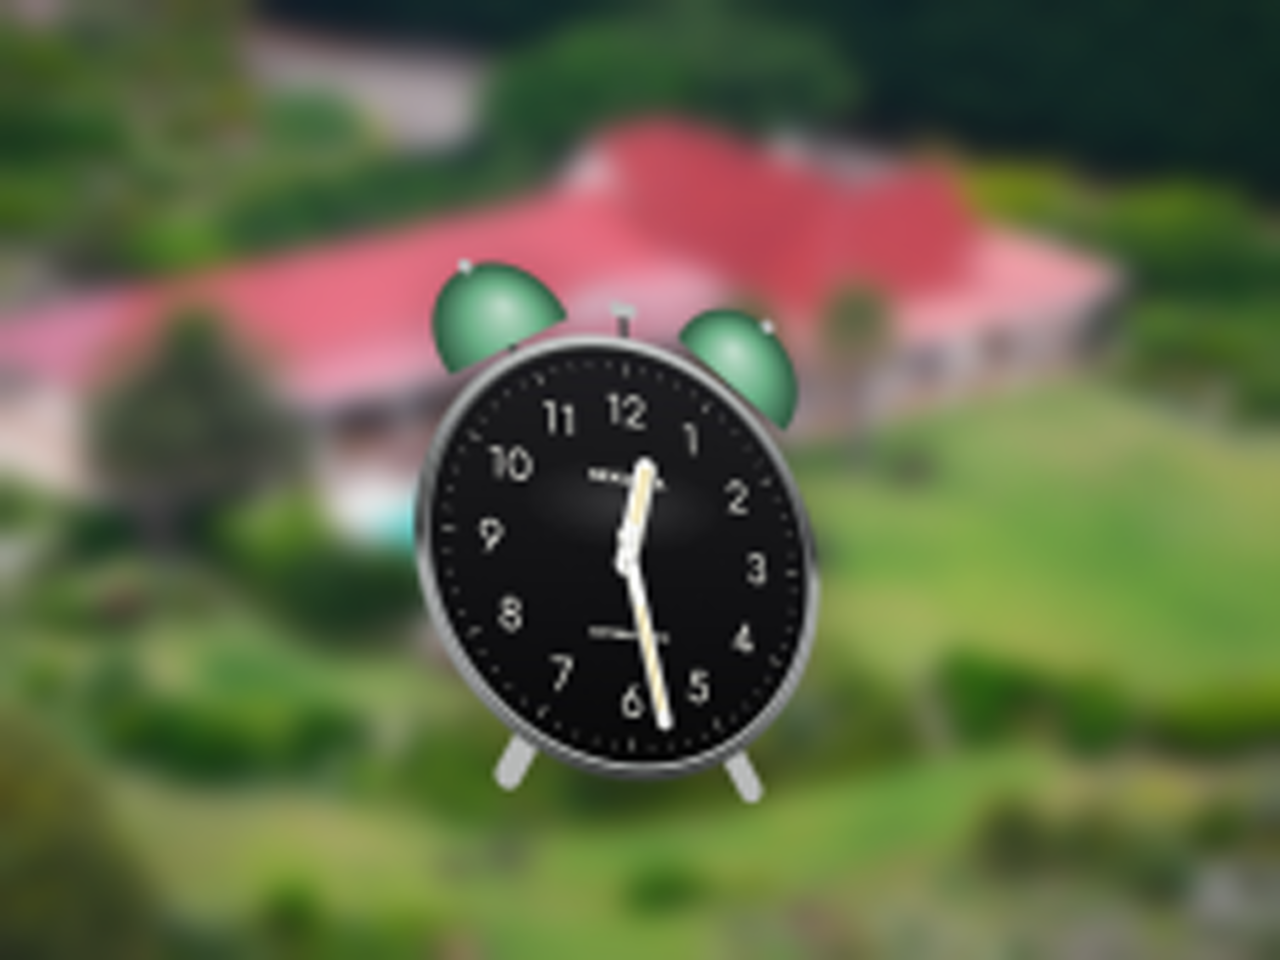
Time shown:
{"hour": 12, "minute": 28}
